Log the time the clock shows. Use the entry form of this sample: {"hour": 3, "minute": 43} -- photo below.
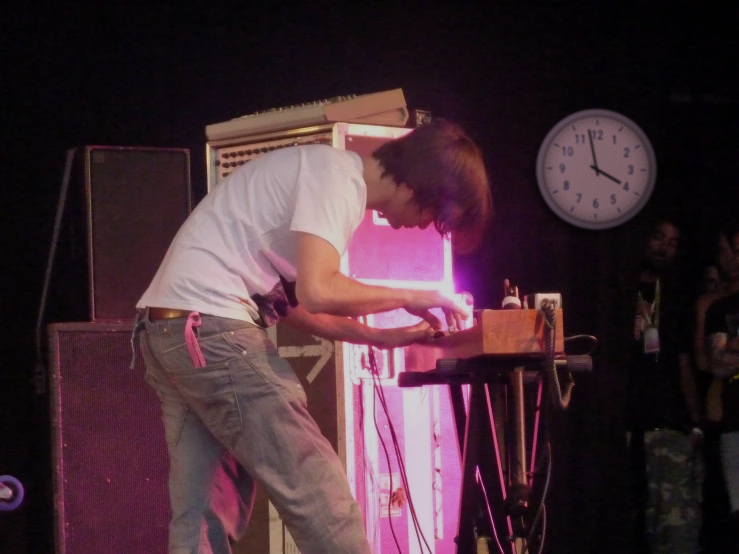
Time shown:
{"hour": 3, "minute": 58}
